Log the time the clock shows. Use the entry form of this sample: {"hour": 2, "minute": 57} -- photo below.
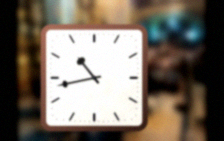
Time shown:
{"hour": 10, "minute": 43}
